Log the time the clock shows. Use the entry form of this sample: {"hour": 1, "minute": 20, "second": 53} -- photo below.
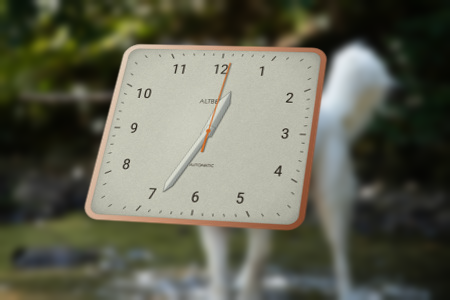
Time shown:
{"hour": 12, "minute": 34, "second": 1}
